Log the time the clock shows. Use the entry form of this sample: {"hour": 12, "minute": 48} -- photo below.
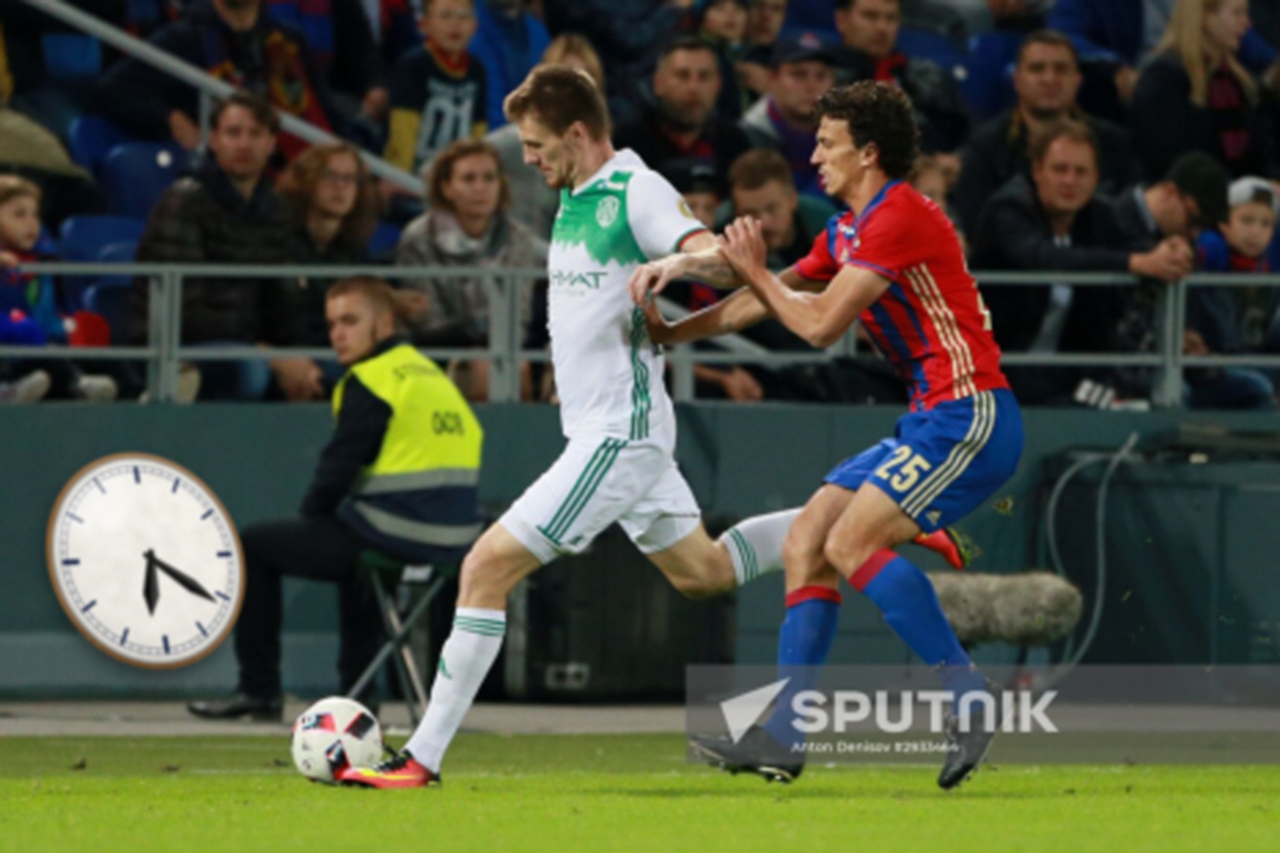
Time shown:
{"hour": 6, "minute": 21}
